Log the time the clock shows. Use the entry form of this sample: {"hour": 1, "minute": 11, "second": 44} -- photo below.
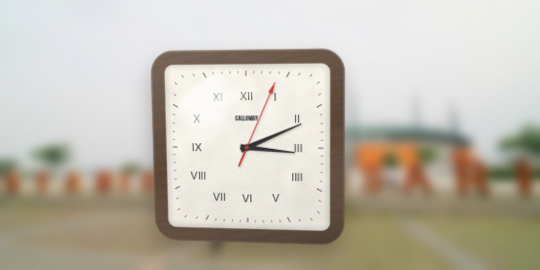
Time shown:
{"hour": 3, "minute": 11, "second": 4}
